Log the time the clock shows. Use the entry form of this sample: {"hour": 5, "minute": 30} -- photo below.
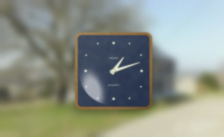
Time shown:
{"hour": 1, "minute": 12}
